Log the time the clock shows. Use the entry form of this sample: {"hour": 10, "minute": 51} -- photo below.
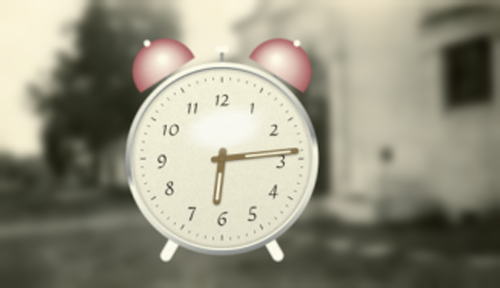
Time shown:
{"hour": 6, "minute": 14}
